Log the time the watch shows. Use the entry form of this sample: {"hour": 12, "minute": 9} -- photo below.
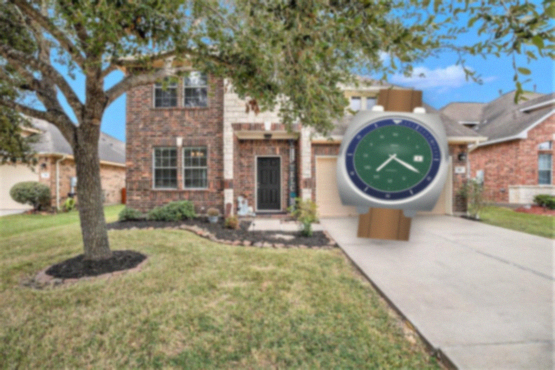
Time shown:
{"hour": 7, "minute": 20}
